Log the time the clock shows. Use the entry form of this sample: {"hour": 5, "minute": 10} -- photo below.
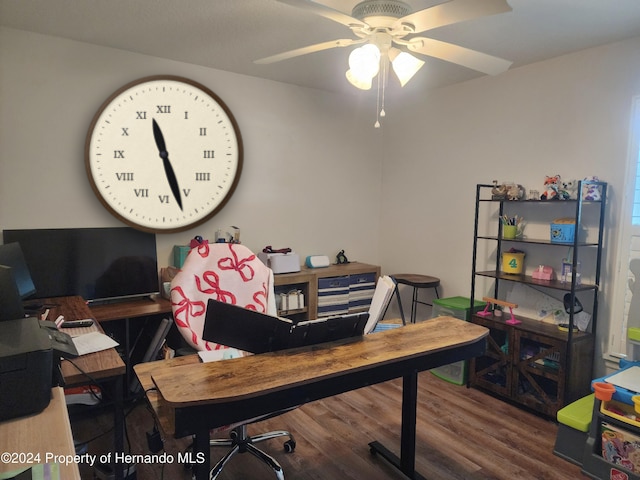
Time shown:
{"hour": 11, "minute": 27}
